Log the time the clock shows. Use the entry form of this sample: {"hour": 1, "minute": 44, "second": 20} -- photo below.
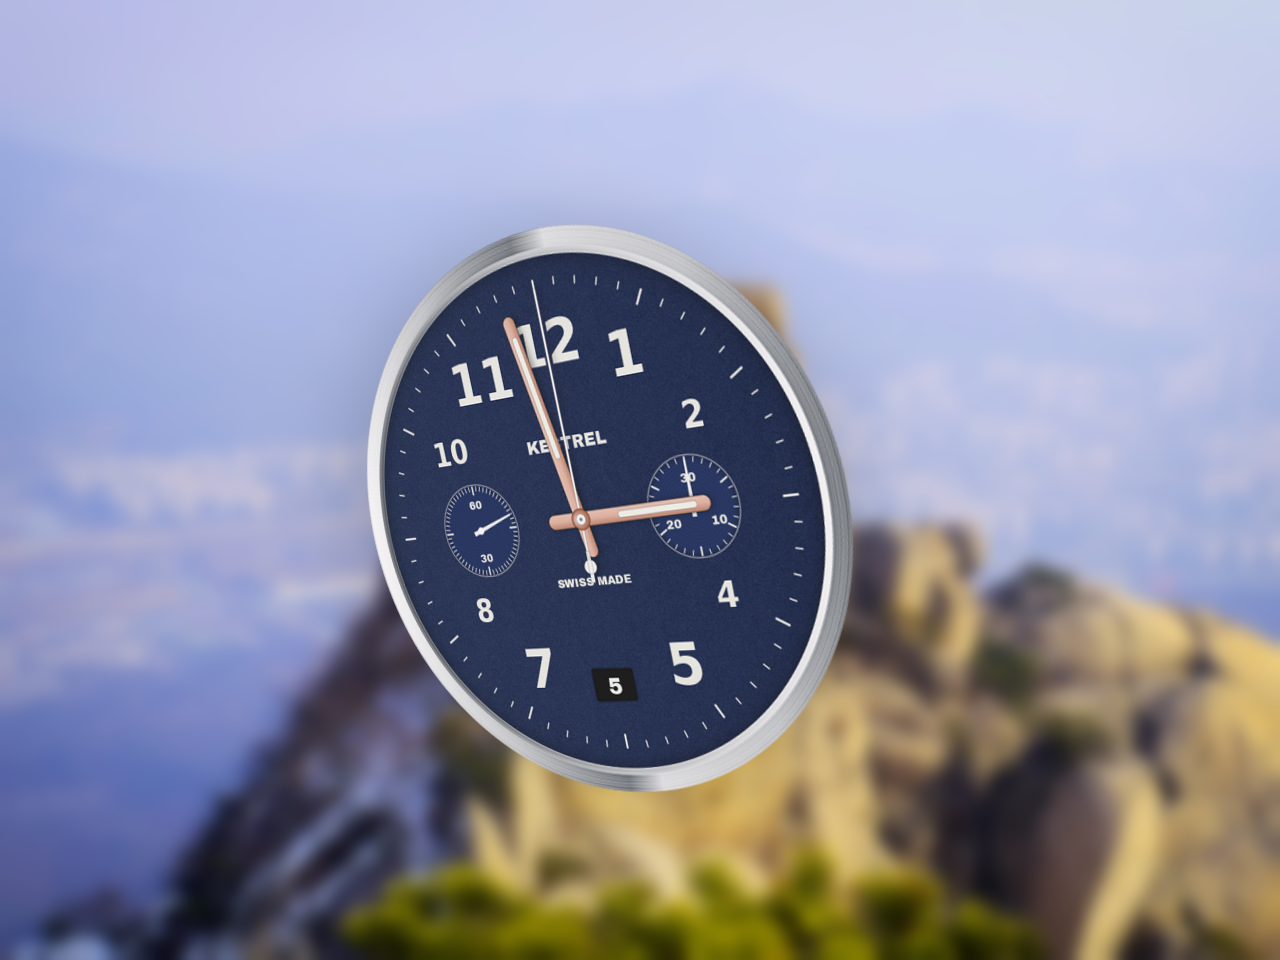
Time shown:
{"hour": 2, "minute": 58, "second": 12}
